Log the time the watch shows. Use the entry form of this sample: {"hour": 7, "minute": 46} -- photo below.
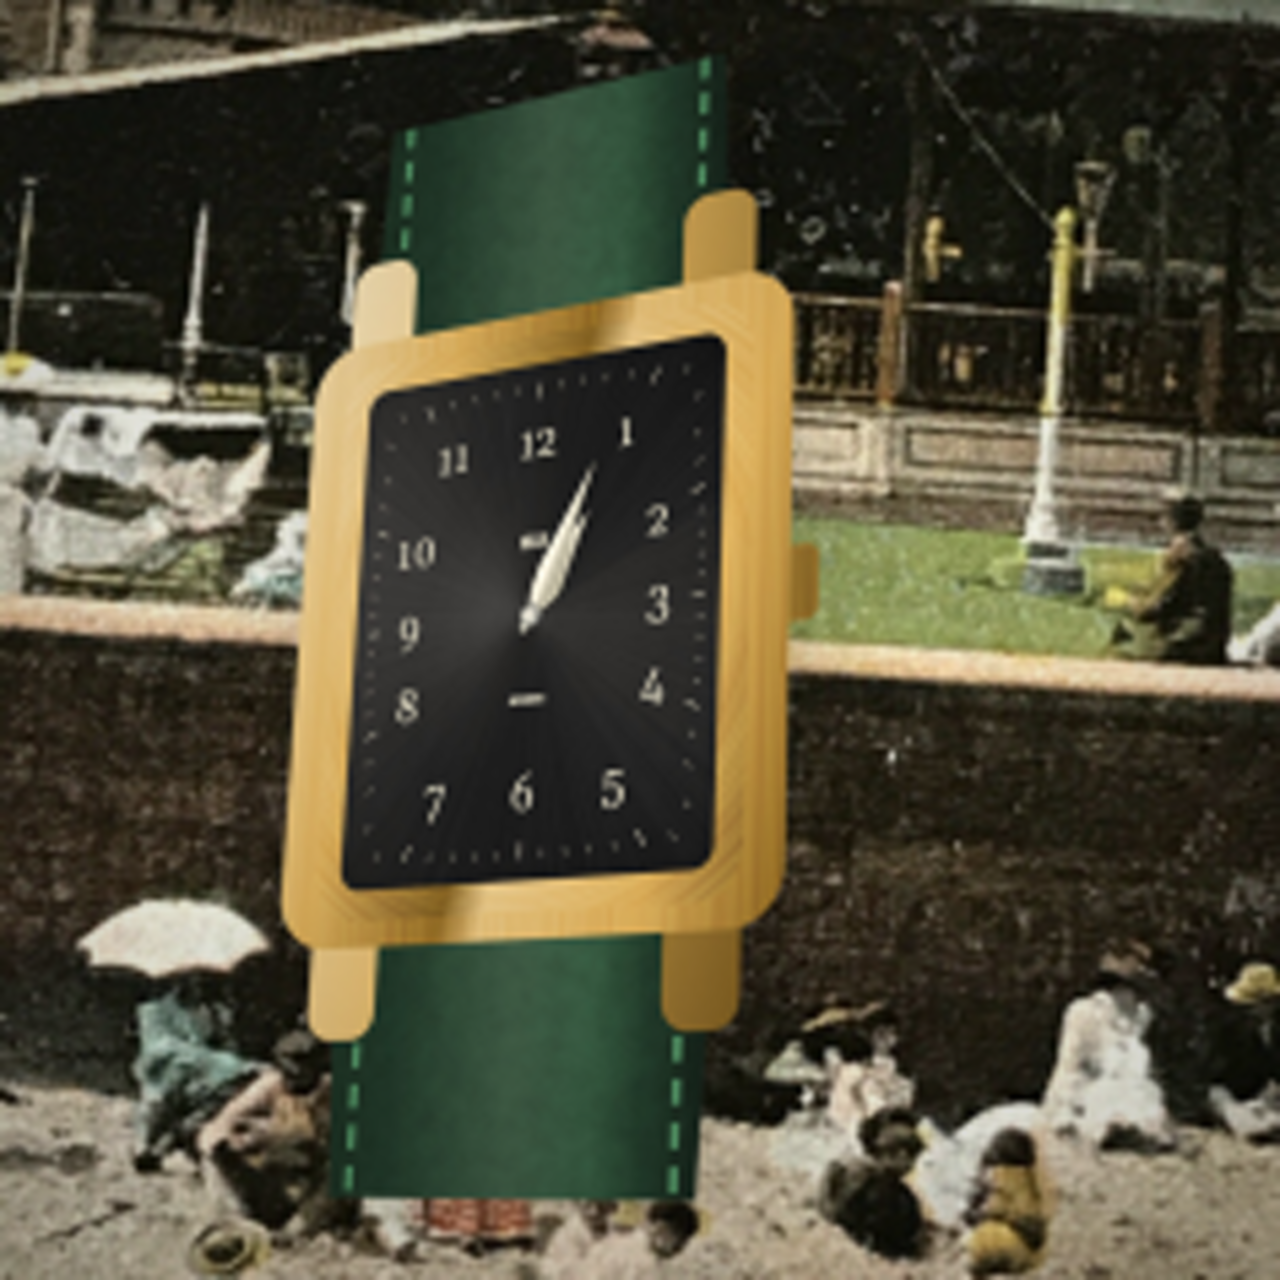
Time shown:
{"hour": 1, "minute": 4}
